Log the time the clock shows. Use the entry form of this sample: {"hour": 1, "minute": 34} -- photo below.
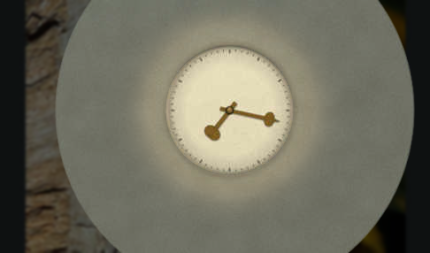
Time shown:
{"hour": 7, "minute": 17}
